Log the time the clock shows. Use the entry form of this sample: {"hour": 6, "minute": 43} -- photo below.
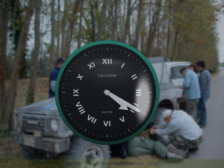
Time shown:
{"hour": 4, "minute": 20}
